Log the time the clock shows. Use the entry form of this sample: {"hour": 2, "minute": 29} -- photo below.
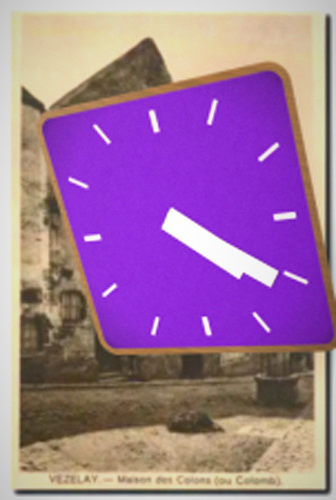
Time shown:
{"hour": 4, "minute": 21}
